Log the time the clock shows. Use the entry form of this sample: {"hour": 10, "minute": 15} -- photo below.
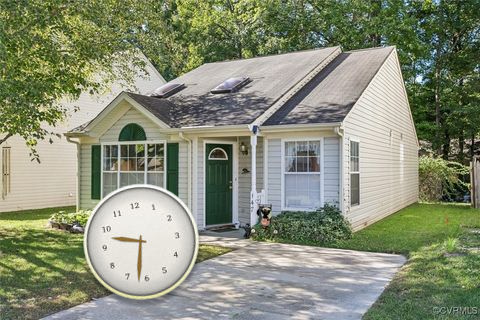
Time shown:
{"hour": 9, "minute": 32}
